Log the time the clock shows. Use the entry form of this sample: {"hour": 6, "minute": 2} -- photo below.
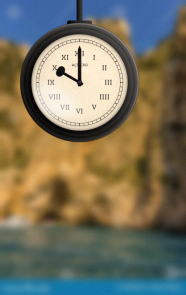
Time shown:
{"hour": 10, "minute": 0}
